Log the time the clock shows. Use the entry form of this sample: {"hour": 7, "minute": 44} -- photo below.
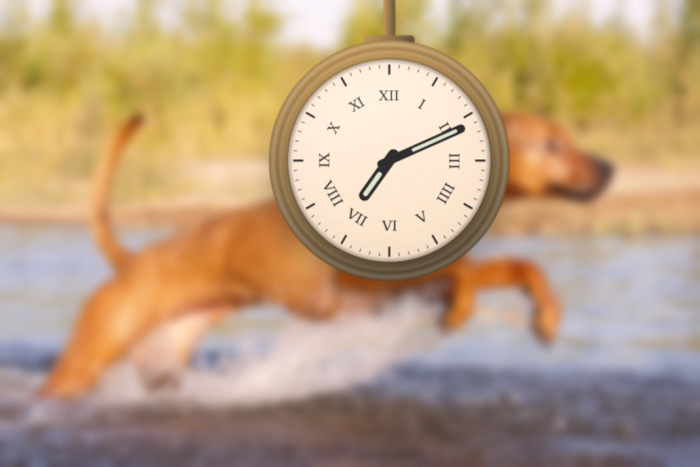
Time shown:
{"hour": 7, "minute": 11}
